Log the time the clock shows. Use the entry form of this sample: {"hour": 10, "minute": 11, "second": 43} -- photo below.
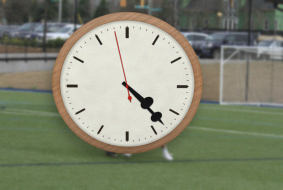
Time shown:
{"hour": 4, "minute": 22, "second": 58}
